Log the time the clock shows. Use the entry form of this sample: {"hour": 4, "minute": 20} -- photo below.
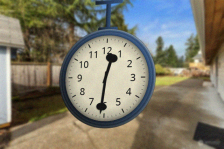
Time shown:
{"hour": 12, "minute": 31}
